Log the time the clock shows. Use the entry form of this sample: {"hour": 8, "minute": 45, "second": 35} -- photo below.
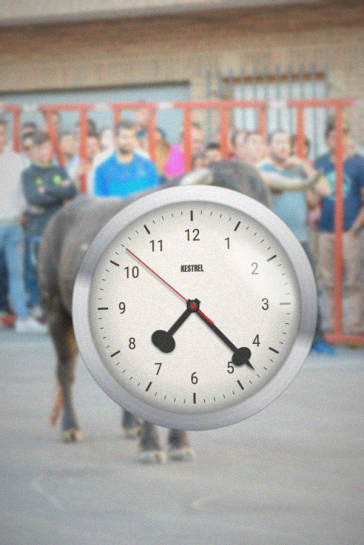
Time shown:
{"hour": 7, "minute": 22, "second": 52}
